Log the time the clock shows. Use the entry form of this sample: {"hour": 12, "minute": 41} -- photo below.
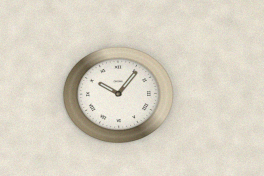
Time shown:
{"hour": 10, "minute": 6}
